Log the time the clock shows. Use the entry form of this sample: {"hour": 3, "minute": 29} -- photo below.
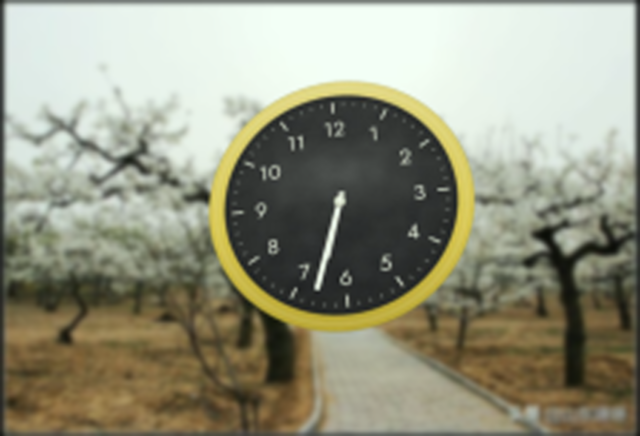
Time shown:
{"hour": 6, "minute": 33}
